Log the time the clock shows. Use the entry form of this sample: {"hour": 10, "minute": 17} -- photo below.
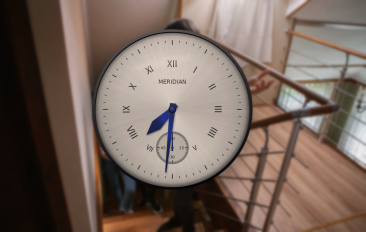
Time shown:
{"hour": 7, "minute": 31}
